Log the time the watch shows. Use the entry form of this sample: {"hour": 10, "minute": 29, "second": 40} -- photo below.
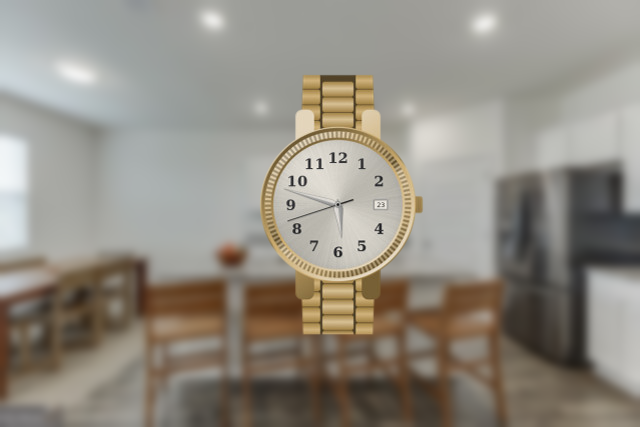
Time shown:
{"hour": 5, "minute": 47, "second": 42}
